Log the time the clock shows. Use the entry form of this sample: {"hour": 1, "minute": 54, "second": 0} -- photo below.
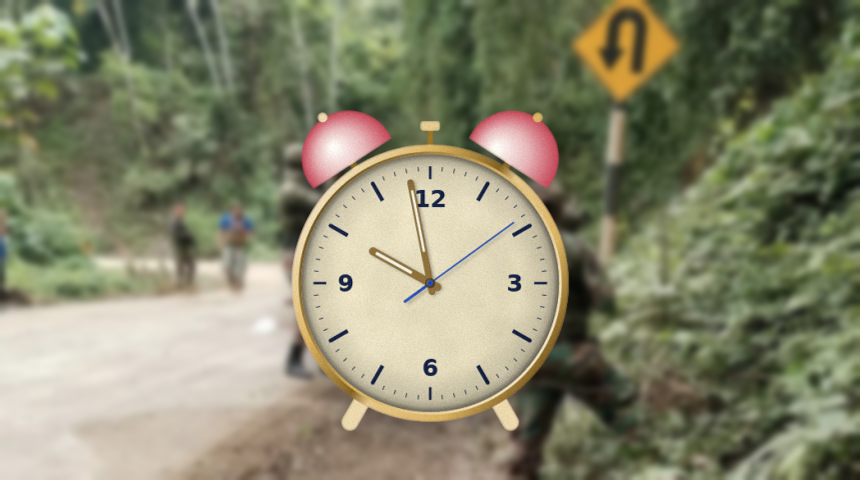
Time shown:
{"hour": 9, "minute": 58, "second": 9}
